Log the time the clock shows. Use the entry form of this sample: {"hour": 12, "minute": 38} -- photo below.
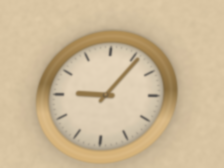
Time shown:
{"hour": 9, "minute": 6}
